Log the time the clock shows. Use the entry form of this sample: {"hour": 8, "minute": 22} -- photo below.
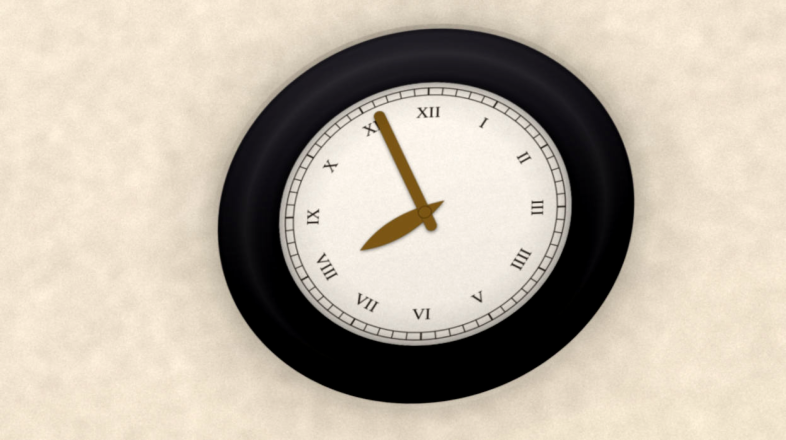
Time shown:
{"hour": 7, "minute": 56}
